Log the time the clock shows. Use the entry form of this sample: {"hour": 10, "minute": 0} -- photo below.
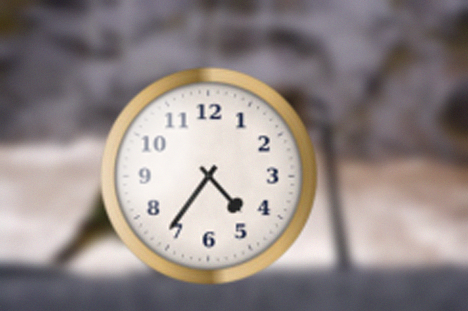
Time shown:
{"hour": 4, "minute": 36}
